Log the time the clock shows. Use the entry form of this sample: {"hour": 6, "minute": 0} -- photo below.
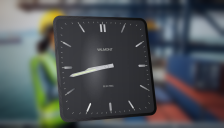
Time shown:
{"hour": 8, "minute": 43}
